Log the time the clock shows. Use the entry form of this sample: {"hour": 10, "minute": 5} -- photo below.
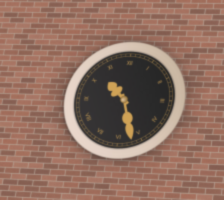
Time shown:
{"hour": 10, "minute": 27}
